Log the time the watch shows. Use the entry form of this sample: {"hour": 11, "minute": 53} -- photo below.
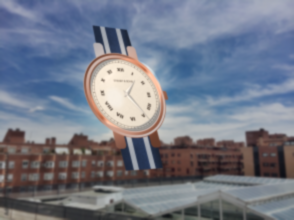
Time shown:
{"hour": 1, "minute": 24}
